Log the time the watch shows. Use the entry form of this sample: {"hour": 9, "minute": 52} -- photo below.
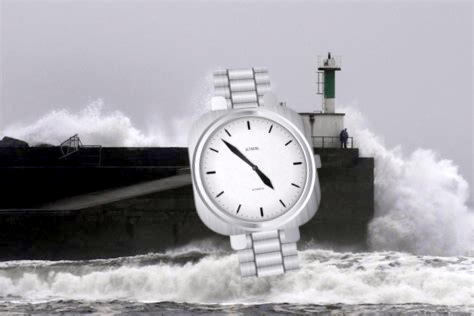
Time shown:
{"hour": 4, "minute": 53}
